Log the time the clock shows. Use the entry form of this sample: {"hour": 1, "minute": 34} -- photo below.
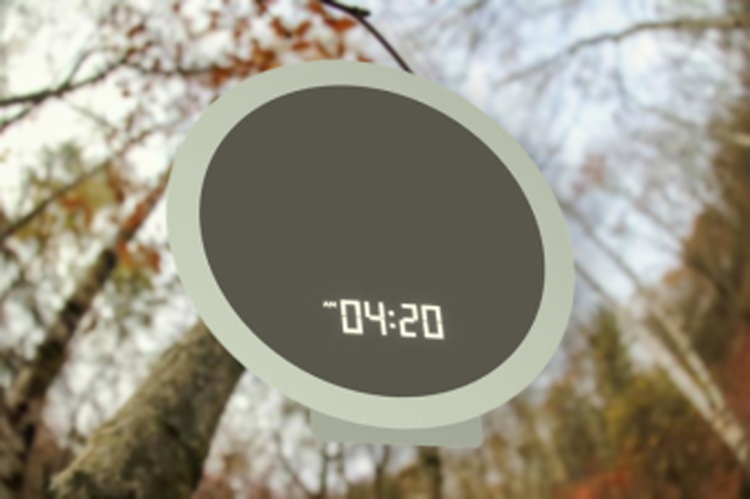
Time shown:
{"hour": 4, "minute": 20}
